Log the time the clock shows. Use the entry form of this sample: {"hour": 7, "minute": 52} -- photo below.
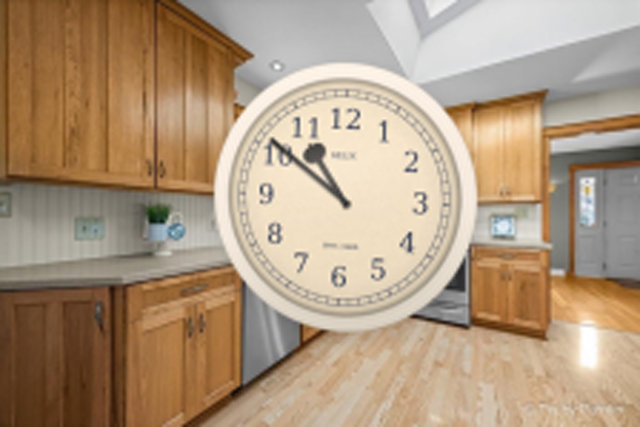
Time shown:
{"hour": 10, "minute": 51}
